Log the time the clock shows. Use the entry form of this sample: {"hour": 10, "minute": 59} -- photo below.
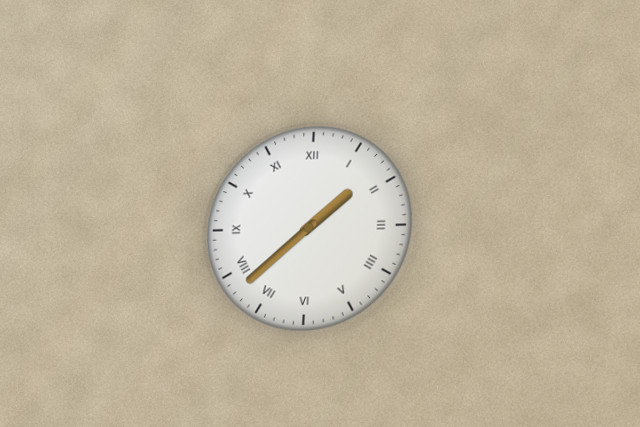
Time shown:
{"hour": 1, "minute": 38}
